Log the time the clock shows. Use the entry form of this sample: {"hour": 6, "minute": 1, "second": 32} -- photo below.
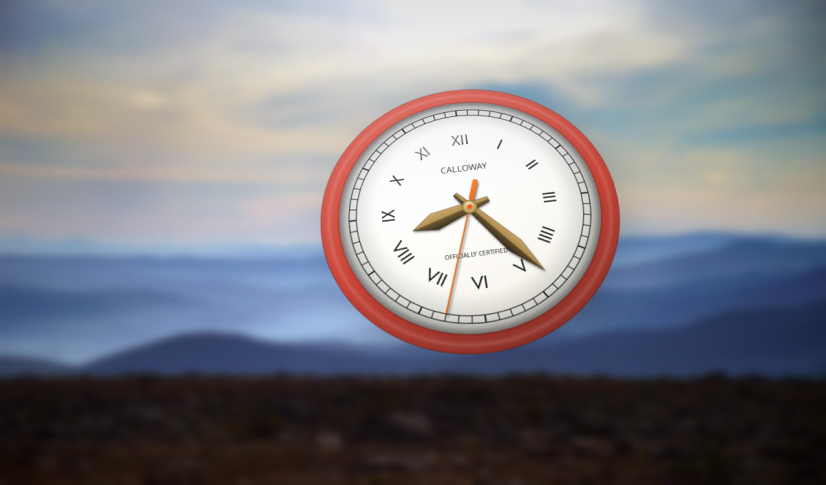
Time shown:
{"hour": 8, "minute": 23, "second": 33}
